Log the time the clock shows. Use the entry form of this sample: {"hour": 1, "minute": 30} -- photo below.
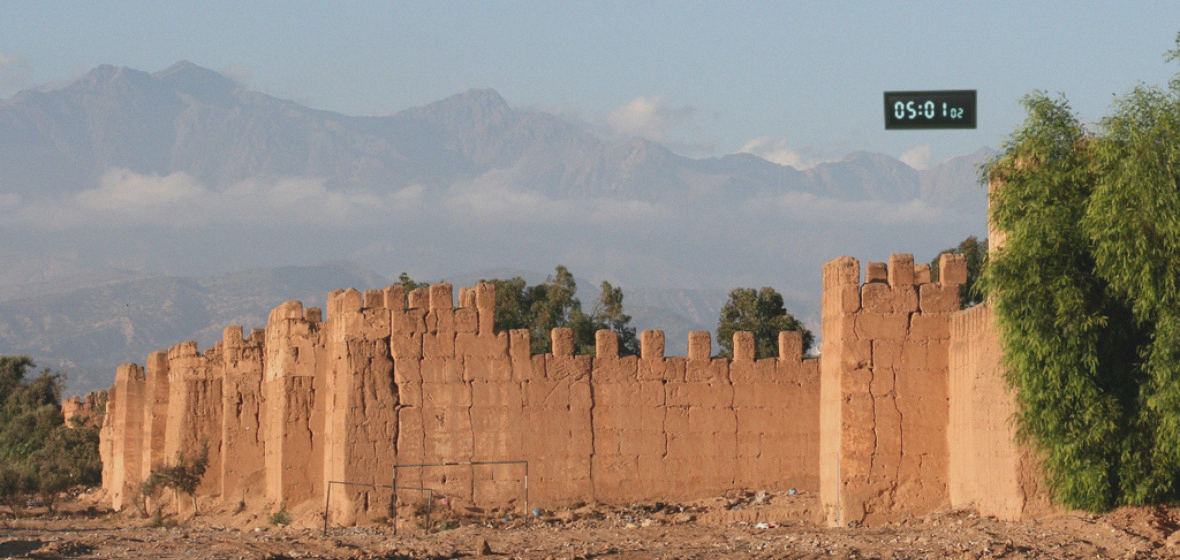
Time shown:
{"hour": 5, "minute": 1}
